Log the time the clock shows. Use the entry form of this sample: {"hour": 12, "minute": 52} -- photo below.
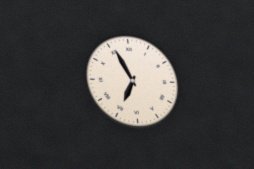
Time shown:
{"hour": 6, "minute": 56}
